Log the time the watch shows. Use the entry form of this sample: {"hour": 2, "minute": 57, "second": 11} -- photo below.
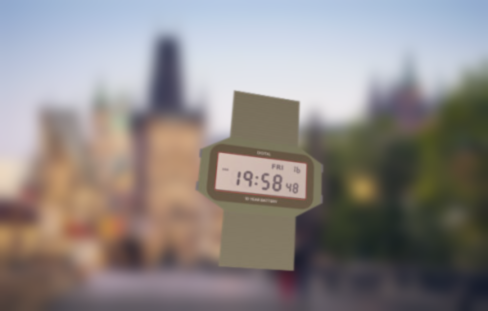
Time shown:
{"hour": 19, "minute": 58, "second": 48}
